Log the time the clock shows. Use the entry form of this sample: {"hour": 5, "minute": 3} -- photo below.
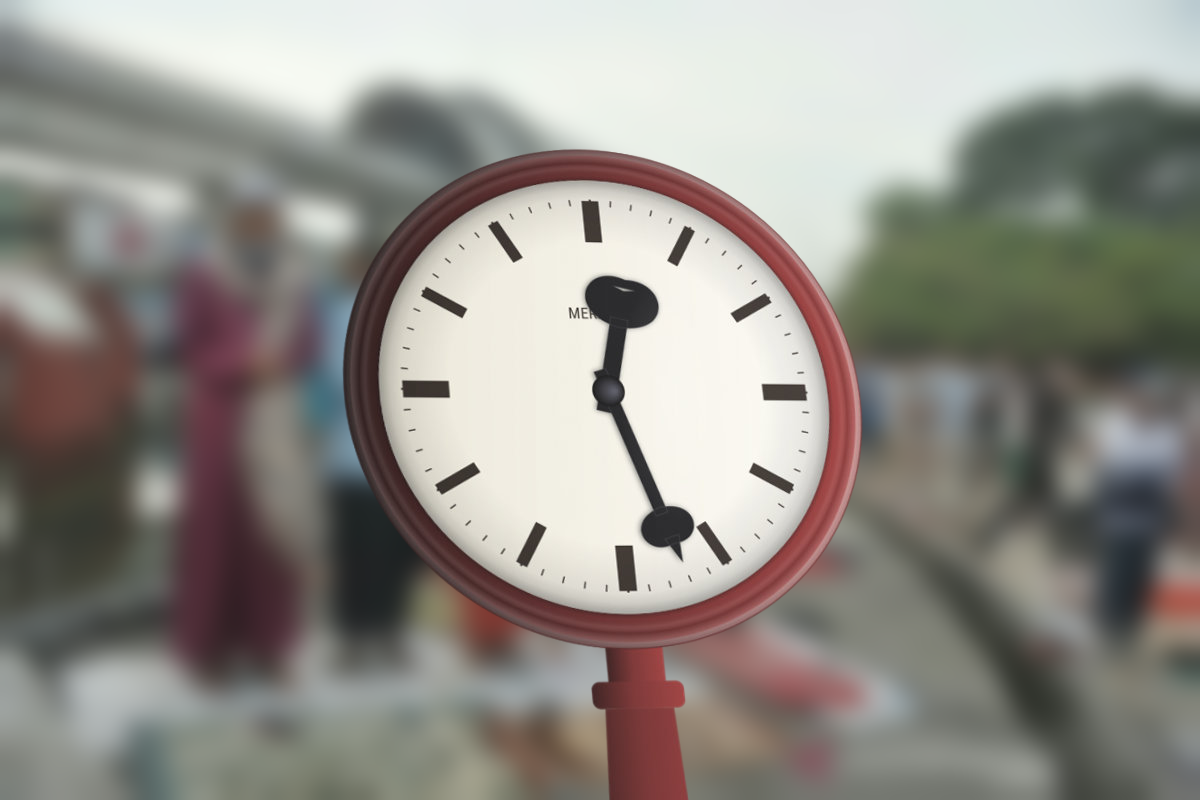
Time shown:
{"hour": 12, "minute": 27}
